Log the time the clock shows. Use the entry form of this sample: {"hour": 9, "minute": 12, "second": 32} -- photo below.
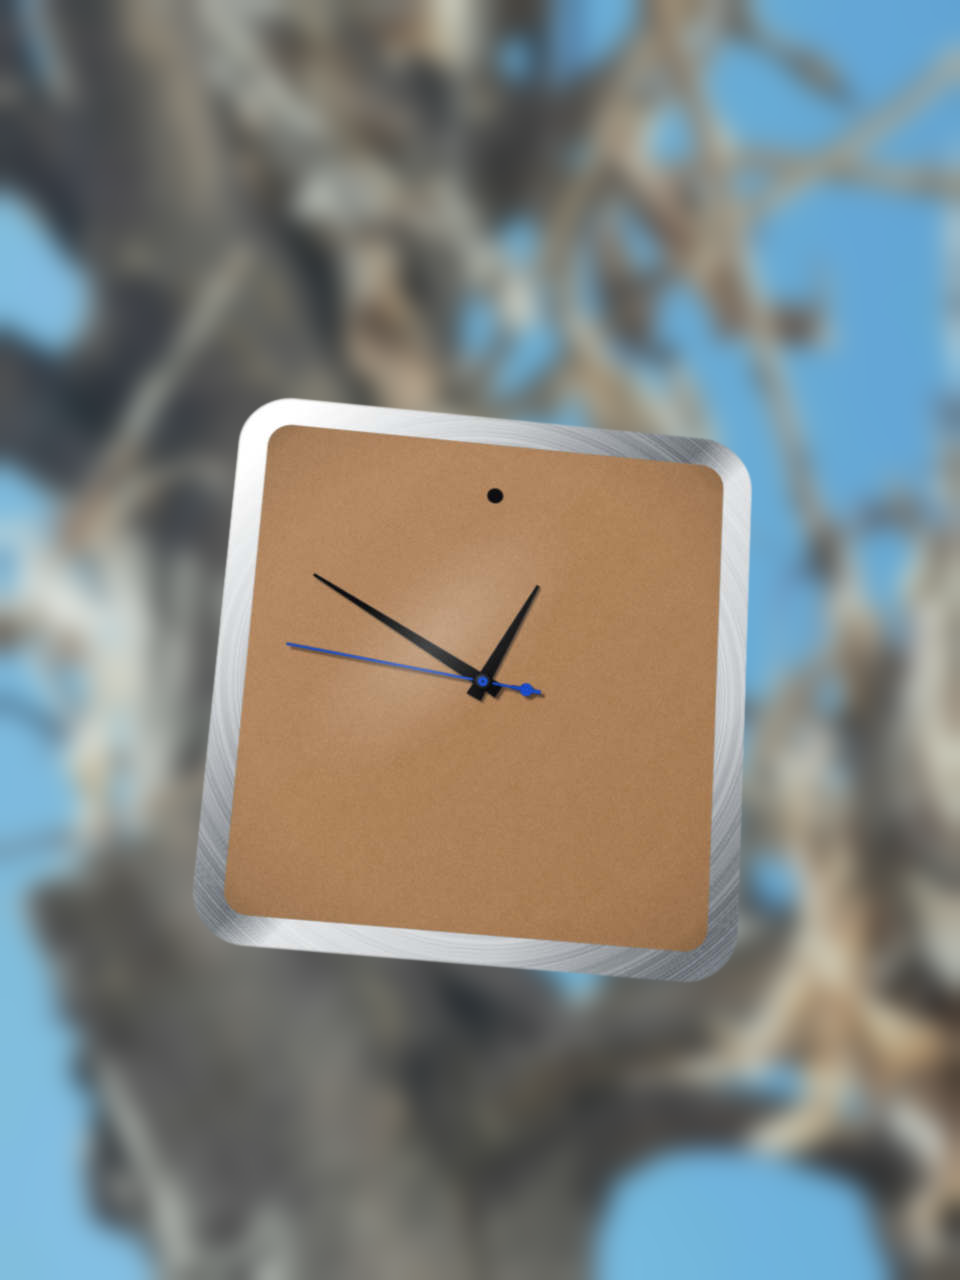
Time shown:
{"hour": 12, "minute": 49, "second": 46}
